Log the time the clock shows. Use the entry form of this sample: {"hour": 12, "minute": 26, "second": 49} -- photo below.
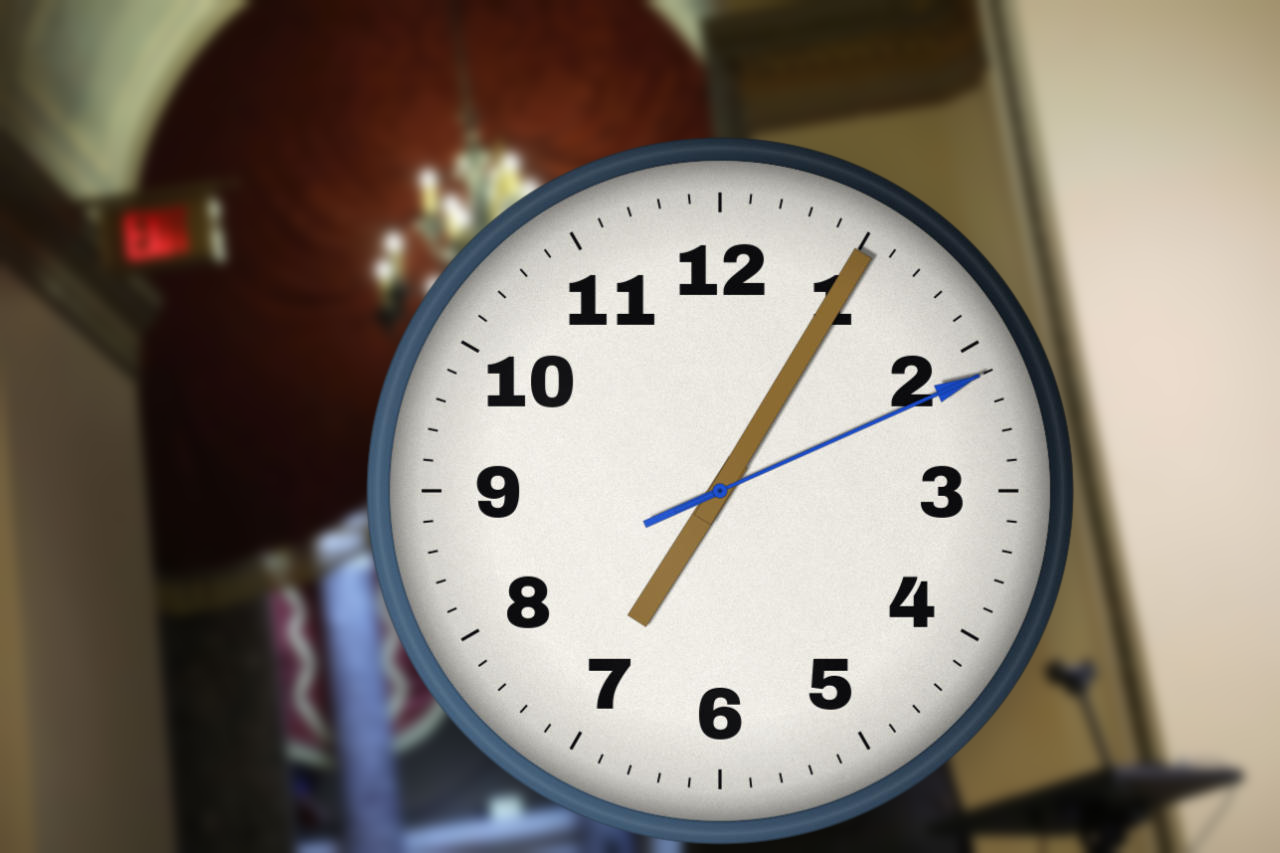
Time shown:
{"hour": 7, "minute": 5, "second": 11}
